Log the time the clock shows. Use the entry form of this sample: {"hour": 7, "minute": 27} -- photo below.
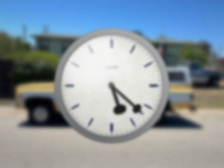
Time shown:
{"hour": 5, "minute": 22}
